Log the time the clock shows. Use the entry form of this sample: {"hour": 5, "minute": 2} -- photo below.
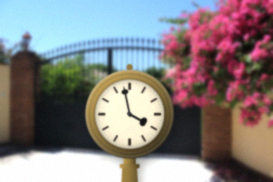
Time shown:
{"hour": 3, "minute": 58}
